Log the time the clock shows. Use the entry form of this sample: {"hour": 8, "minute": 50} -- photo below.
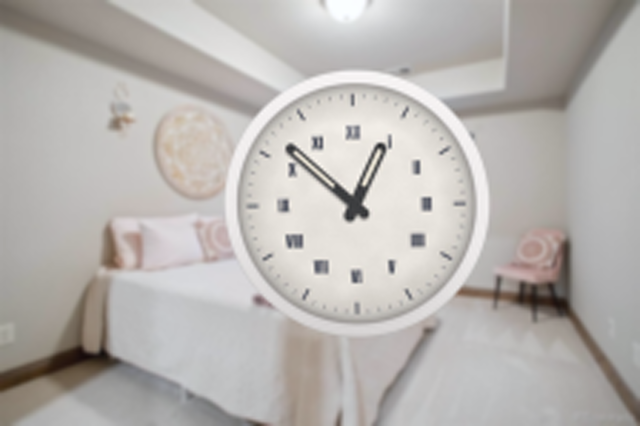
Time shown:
{"hour": 12, "minute": 52}
